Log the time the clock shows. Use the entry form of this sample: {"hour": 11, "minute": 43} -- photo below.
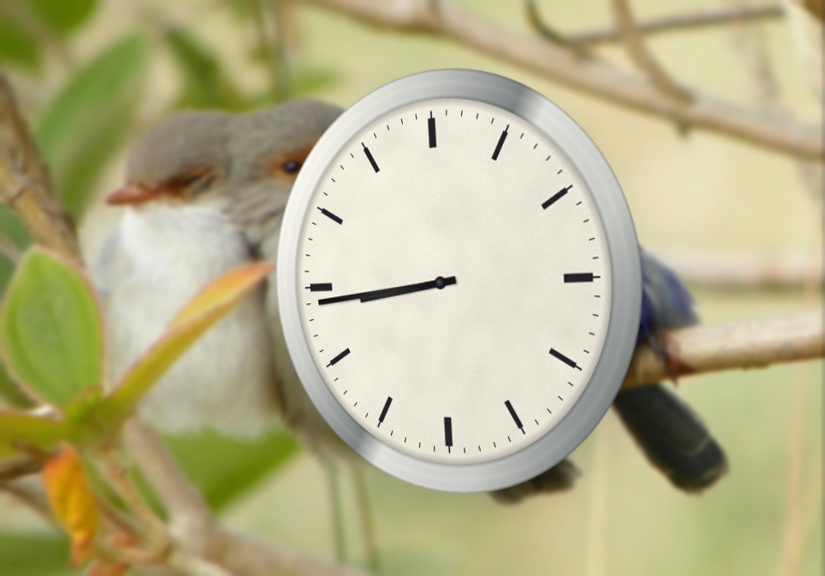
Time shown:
{"hour": 8, "minute": 44}
